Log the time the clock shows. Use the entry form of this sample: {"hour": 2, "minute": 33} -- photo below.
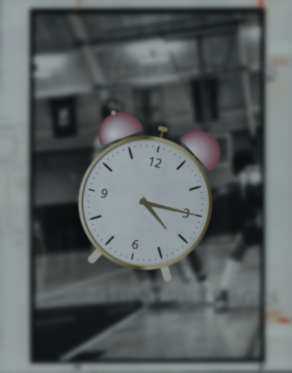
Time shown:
{"hour": 4, "minute": 15}
